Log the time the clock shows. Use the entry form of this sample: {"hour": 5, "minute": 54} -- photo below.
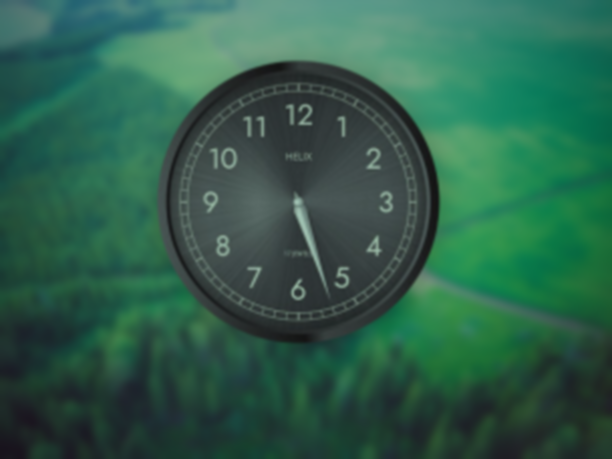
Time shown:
{"hour": 5, "minute": 27}
